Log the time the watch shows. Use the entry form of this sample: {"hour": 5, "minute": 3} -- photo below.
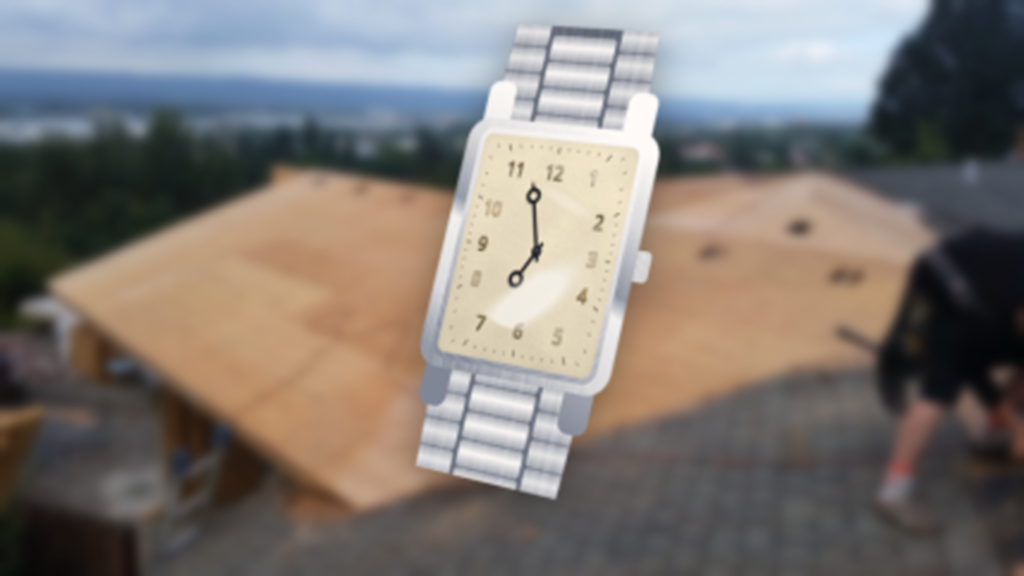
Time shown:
{"hour": 6, "minute": 57}
